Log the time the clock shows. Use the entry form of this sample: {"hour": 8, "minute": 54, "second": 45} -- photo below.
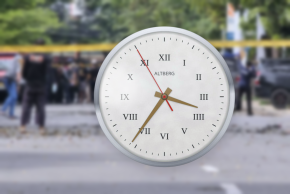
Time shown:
{"hour": 3, "minute": 35, "second": 55}
